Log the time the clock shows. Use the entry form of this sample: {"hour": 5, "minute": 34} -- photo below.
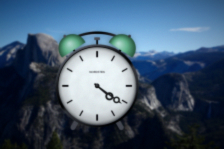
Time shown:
{"hour": 4, "minute": 21}
